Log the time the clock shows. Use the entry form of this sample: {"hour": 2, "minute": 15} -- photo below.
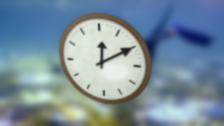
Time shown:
{"hour": 12, "minute": 10}
